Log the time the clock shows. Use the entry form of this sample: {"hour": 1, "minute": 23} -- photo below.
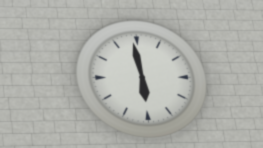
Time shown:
{"hour": 5, "minute": 59}
